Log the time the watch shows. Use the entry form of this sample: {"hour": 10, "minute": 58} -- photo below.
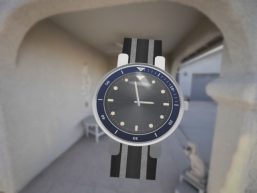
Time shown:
{"hour": 2, "minute": 58}
